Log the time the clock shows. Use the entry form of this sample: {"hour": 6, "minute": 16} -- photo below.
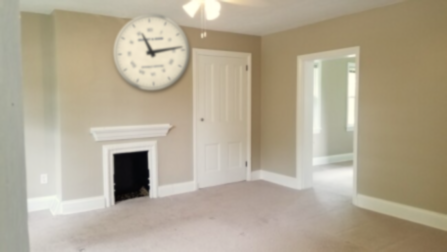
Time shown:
{"hour": 11, "minute": 14}
